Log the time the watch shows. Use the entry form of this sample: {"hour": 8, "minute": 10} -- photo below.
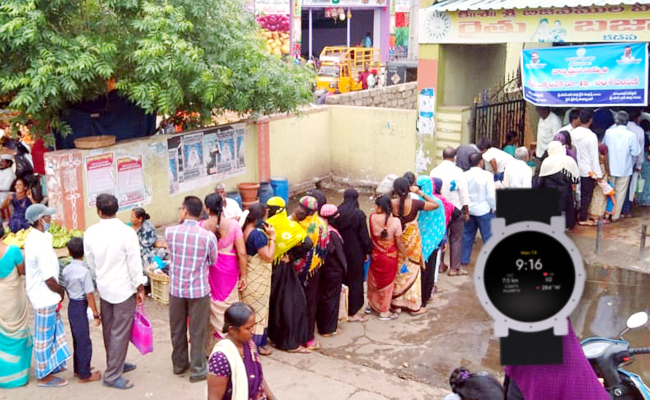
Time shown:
{"hour": 9, "minute": 16}
